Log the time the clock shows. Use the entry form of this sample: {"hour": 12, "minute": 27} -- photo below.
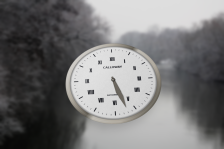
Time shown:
{"hour": 5, "minute": 27}
